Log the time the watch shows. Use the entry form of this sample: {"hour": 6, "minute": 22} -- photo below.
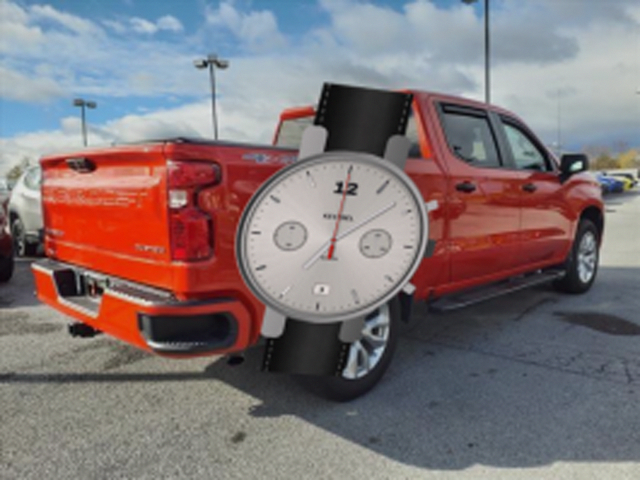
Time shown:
{"hour": 7, "minute": 8}
